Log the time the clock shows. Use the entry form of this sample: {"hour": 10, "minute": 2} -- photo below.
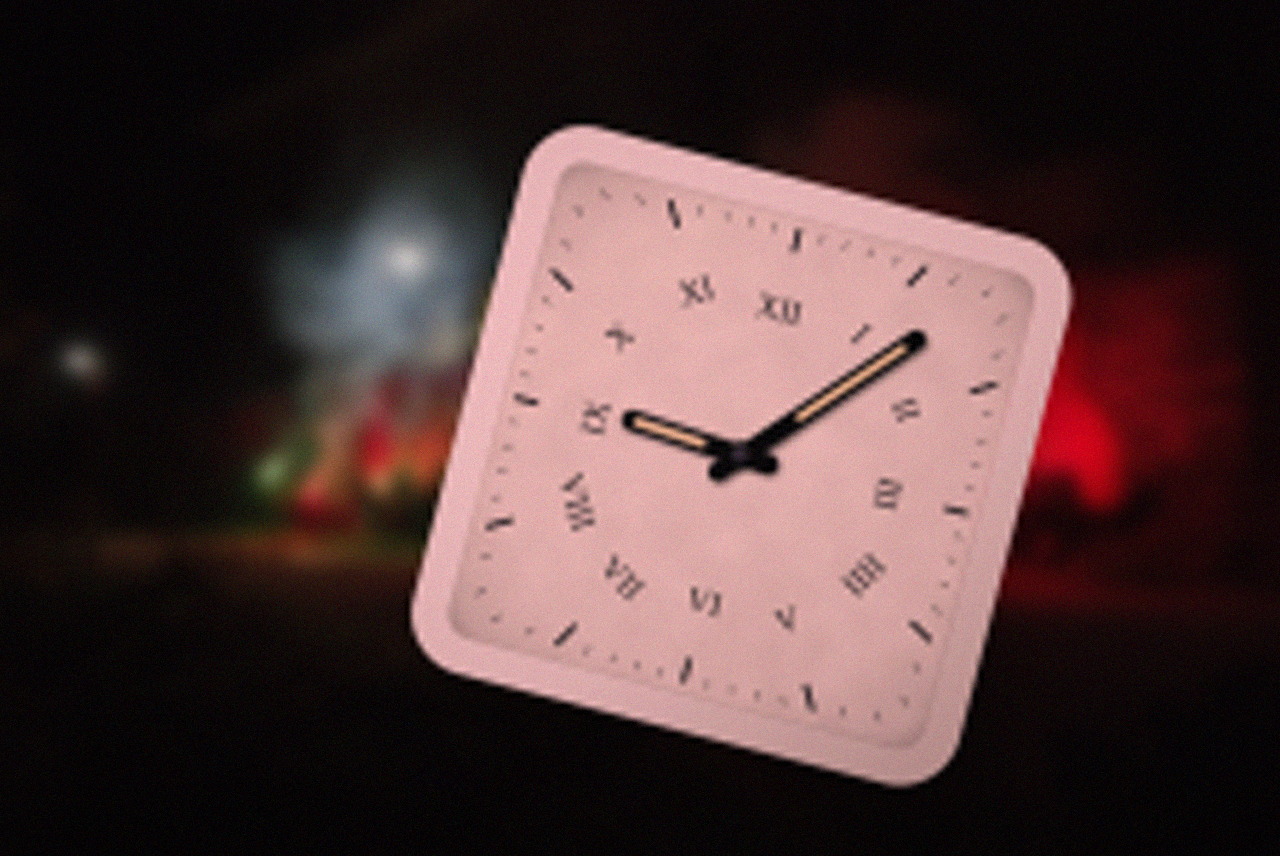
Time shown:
{"hour": 9, "minute": 7}
